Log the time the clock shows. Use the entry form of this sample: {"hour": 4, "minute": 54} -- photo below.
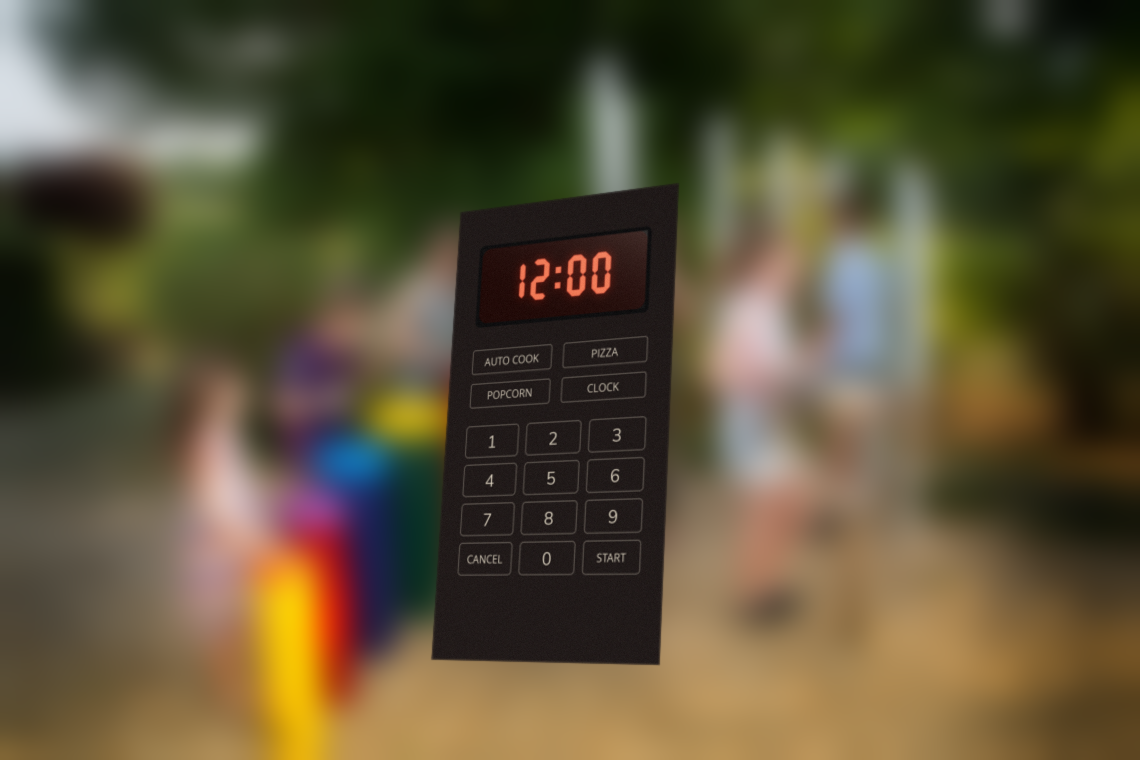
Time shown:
{"hour": 12, "minute": 0}
